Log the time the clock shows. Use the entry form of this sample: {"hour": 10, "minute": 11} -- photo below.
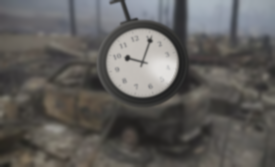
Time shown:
{"hour": 10, "minute": 6}
